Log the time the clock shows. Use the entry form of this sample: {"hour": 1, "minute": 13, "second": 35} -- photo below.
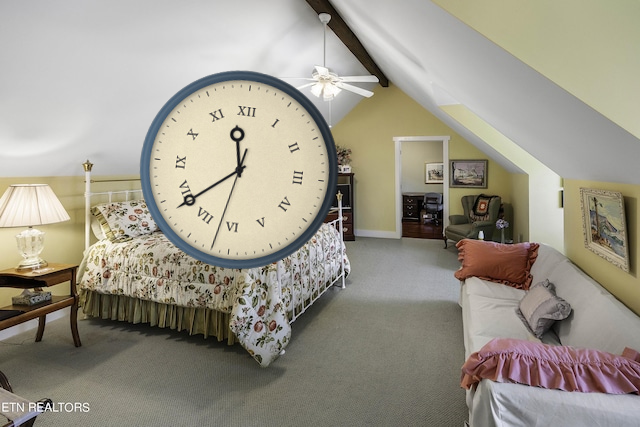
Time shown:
{"hour": 11, "minute": 38, "second": 32}
